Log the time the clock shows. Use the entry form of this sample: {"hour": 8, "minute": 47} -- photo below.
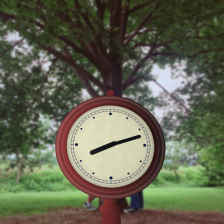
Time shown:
{"hour": 8, "minute": 12}
